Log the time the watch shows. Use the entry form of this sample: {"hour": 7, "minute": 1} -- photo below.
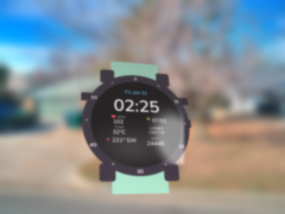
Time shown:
{"hour": 2, "minute": 25}
